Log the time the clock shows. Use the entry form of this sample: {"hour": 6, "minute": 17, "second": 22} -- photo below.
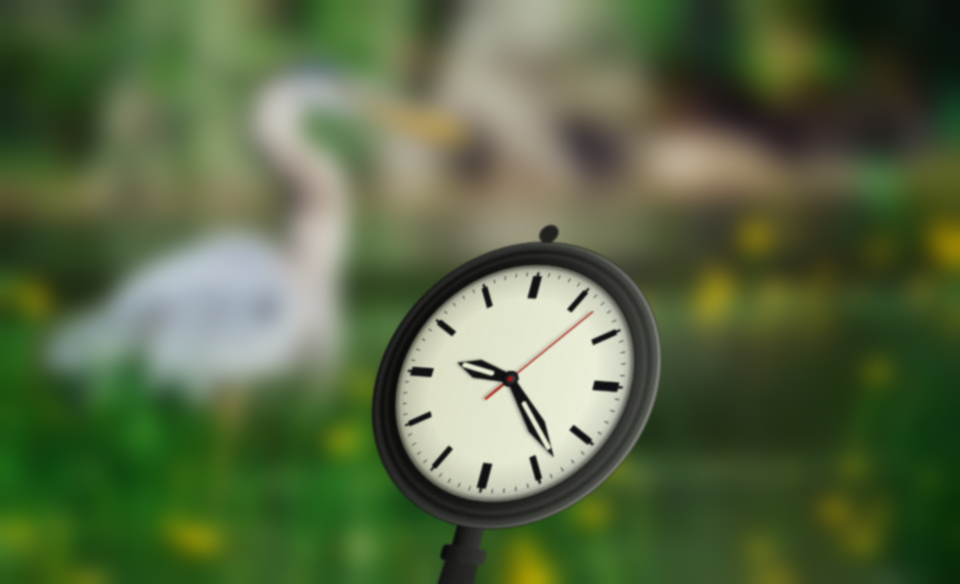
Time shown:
{"hour": 9, "minute": 23, "second": 7}
